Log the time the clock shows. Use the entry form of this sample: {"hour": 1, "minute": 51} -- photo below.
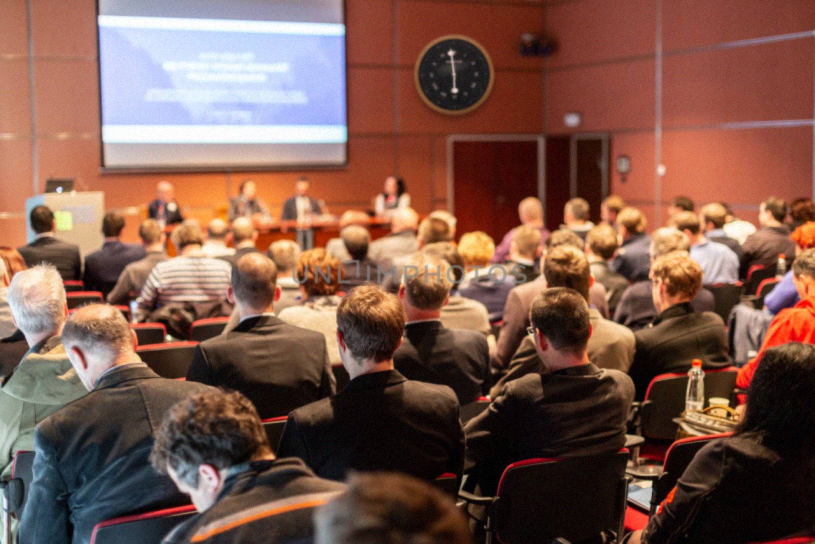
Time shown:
{"hour": 5, "minute": 59}
